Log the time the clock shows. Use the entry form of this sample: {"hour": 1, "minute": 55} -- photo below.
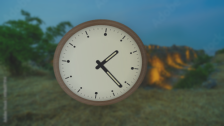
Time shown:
{"hour": 1, "minute": 22}
